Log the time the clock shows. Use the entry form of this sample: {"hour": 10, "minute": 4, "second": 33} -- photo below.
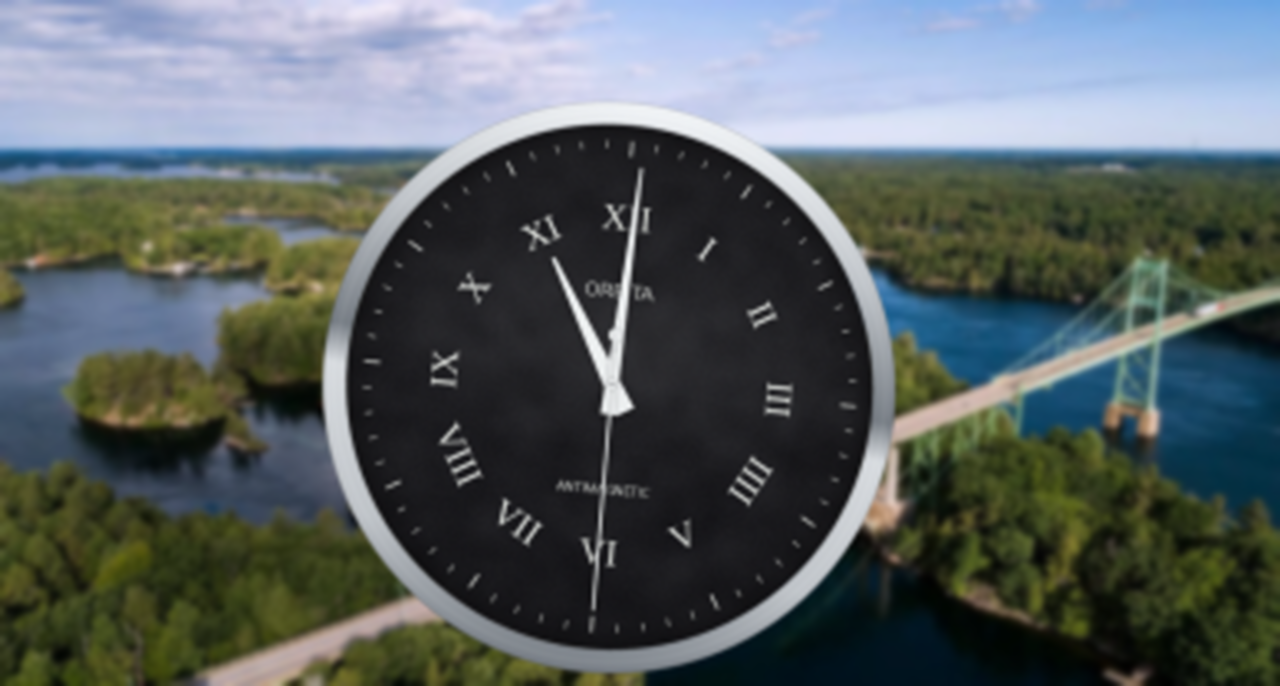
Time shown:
{"hour": 11, "minute": 0, "second": 30}
